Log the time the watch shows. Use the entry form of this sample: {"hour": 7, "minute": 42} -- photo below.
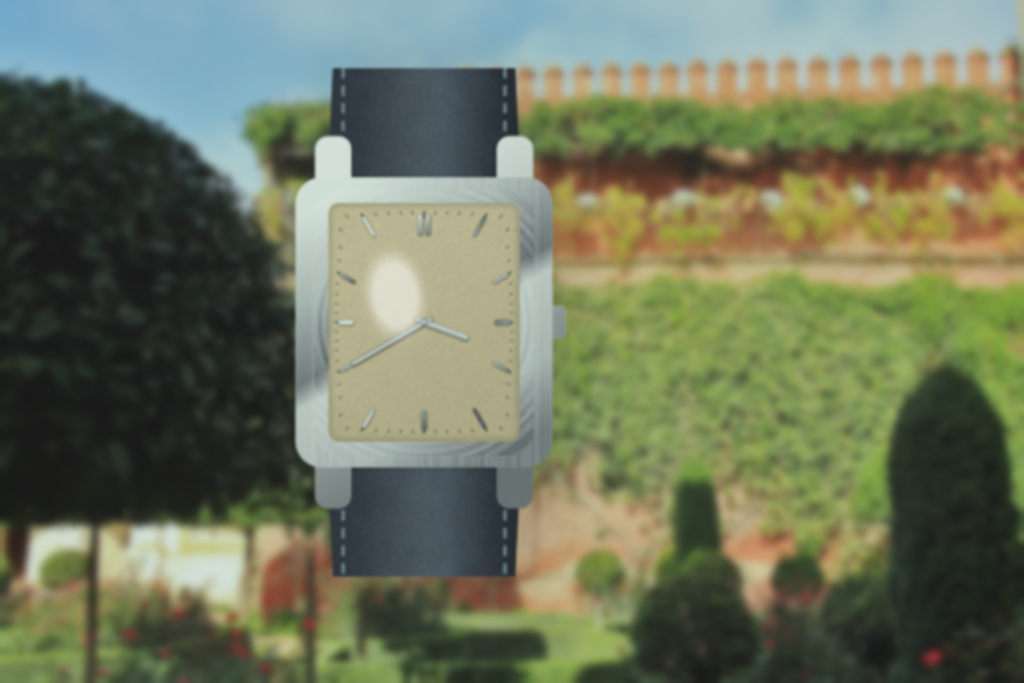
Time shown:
{"hour": 3, "minute": 40}
